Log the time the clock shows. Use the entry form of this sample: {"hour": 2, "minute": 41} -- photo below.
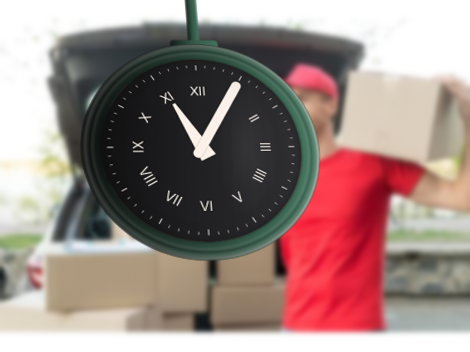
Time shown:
{"hour": 11, "minute": 5}
